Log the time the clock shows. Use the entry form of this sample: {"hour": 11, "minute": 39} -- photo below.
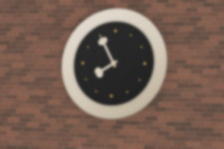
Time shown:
{"hour": 7, "minute": 55}
